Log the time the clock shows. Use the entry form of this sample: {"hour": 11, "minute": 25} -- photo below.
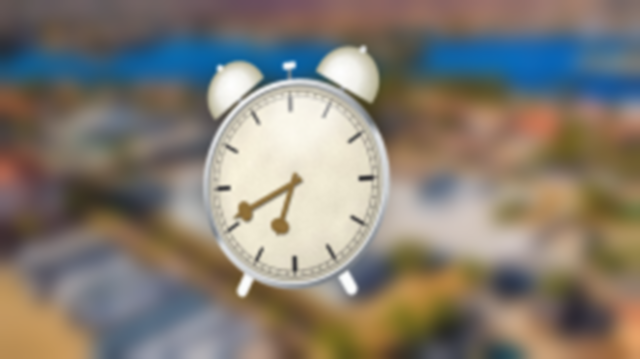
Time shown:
{"hour": 6, "minute": 41}
